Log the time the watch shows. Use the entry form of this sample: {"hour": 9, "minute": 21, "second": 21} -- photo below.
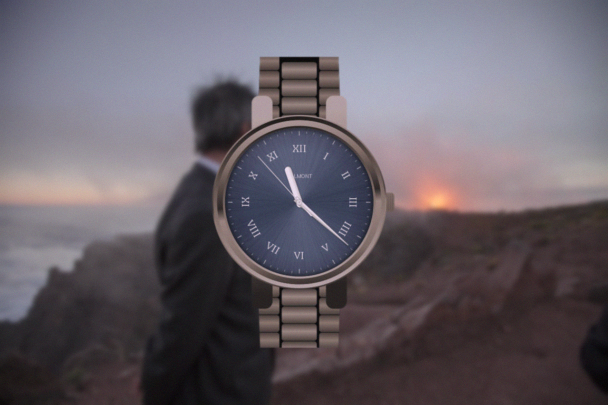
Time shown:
{"hour": 11, "minute": 21, "second": 53}
